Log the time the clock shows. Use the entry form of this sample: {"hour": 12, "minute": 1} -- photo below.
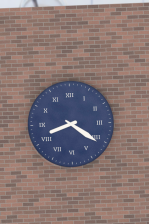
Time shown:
{"hour": 8, "minute": 21}
